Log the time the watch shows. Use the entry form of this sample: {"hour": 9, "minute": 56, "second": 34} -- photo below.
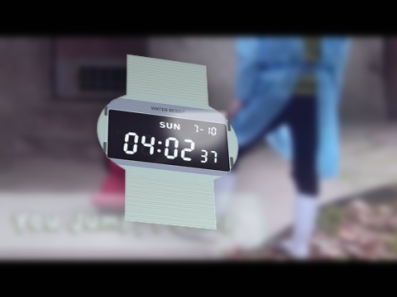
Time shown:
{"hour": 4, "minute": 2, "second": 37}
